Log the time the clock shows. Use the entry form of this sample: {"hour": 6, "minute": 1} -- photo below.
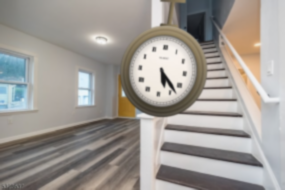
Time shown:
{"hour": 5, "minute": 23}
